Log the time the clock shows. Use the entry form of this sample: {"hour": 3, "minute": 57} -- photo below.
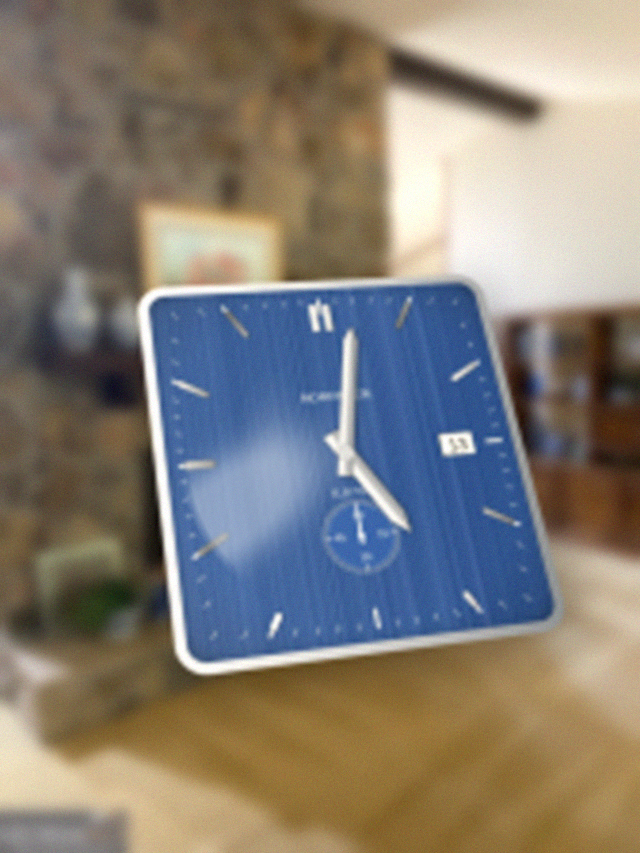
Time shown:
{"hour": 5, "minute": 2}
